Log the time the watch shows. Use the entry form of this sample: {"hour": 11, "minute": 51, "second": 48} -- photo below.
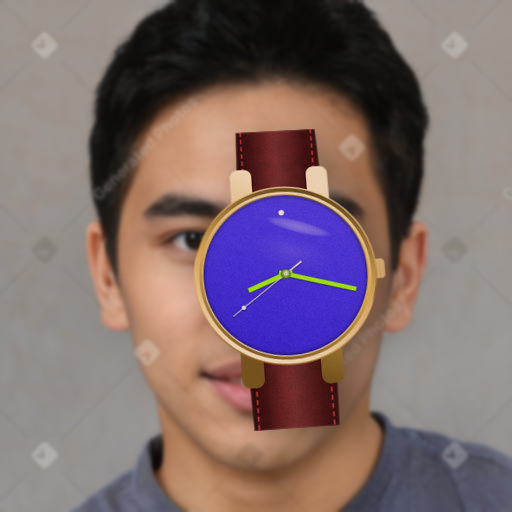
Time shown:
{"hour": 8, "minute": 17, "second": 39}
